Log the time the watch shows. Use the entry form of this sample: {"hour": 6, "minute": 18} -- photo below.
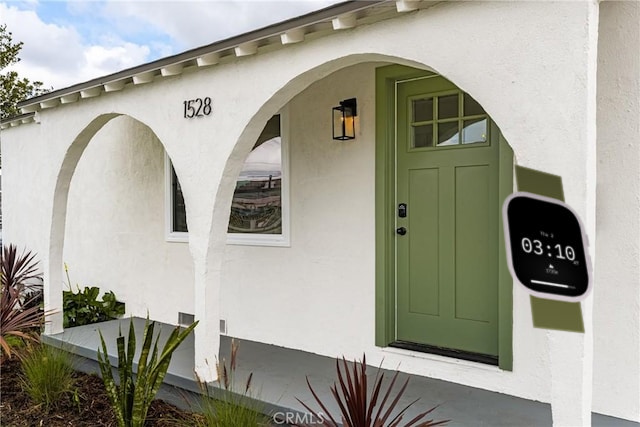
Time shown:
{"hour": 3, "minute": 10}
